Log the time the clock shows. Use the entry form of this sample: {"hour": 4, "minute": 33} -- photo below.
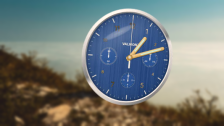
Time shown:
{"hour": 1, "minute": 12}
